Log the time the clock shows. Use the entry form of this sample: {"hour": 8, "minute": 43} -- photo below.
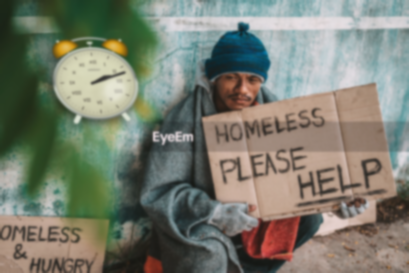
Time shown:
{"hour": 2, "minute": 12}
